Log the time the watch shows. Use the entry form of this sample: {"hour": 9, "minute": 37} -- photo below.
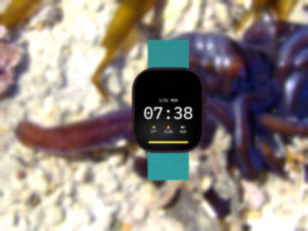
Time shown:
{"hour": 7, "minute": 38}
